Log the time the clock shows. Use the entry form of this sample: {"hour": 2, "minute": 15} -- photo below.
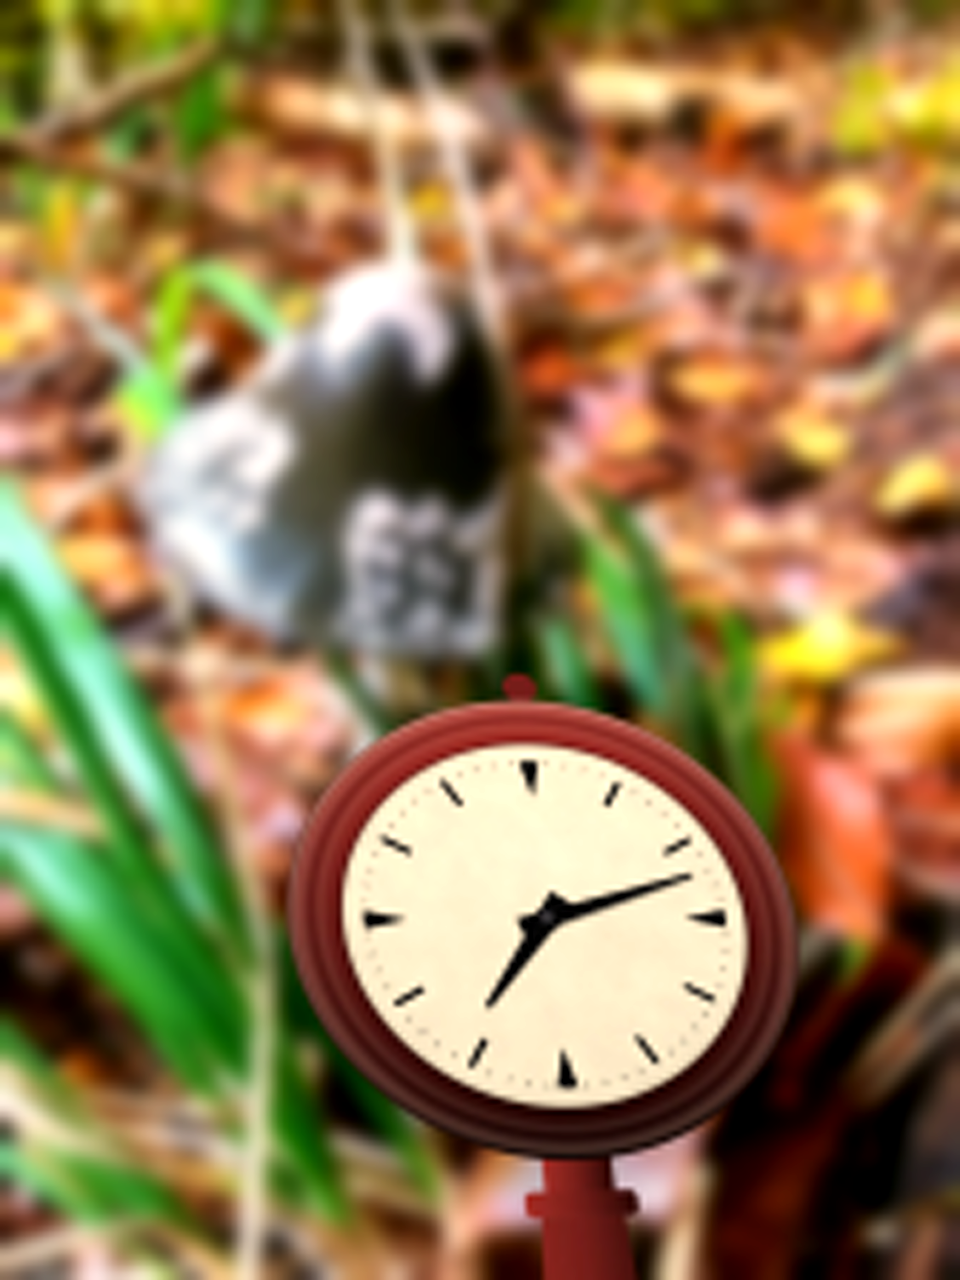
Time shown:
{"hour": 7, "minute": 12}
